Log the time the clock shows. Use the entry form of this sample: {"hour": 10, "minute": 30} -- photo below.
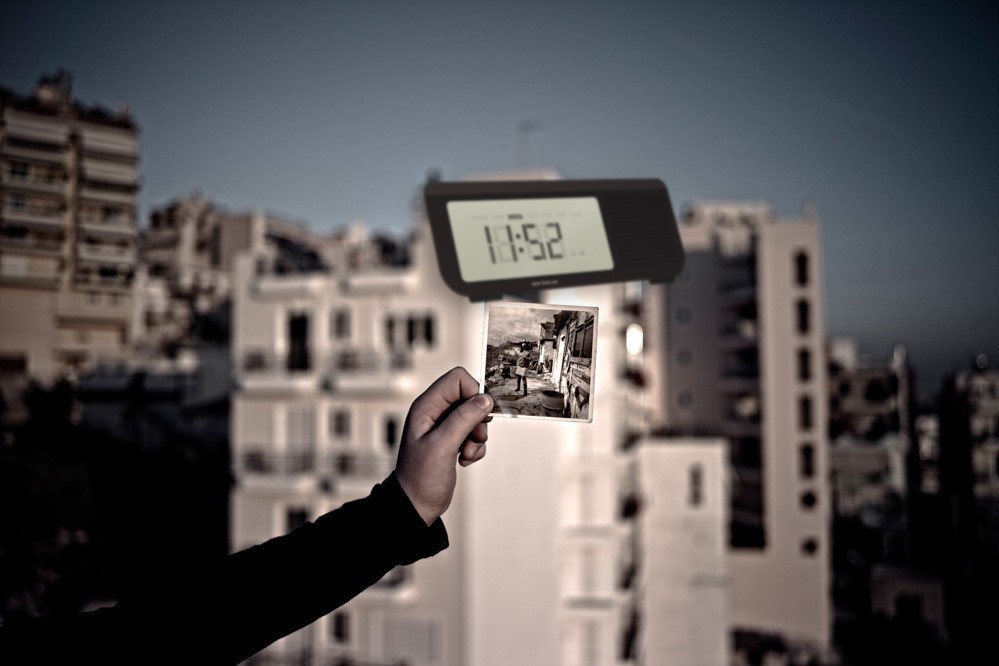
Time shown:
{"hour": 11, "minute": 52}
